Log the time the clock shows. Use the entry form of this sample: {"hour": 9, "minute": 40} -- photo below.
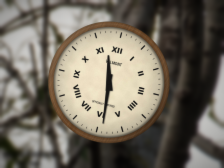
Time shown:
{"hour": 11, "minute": 29}
